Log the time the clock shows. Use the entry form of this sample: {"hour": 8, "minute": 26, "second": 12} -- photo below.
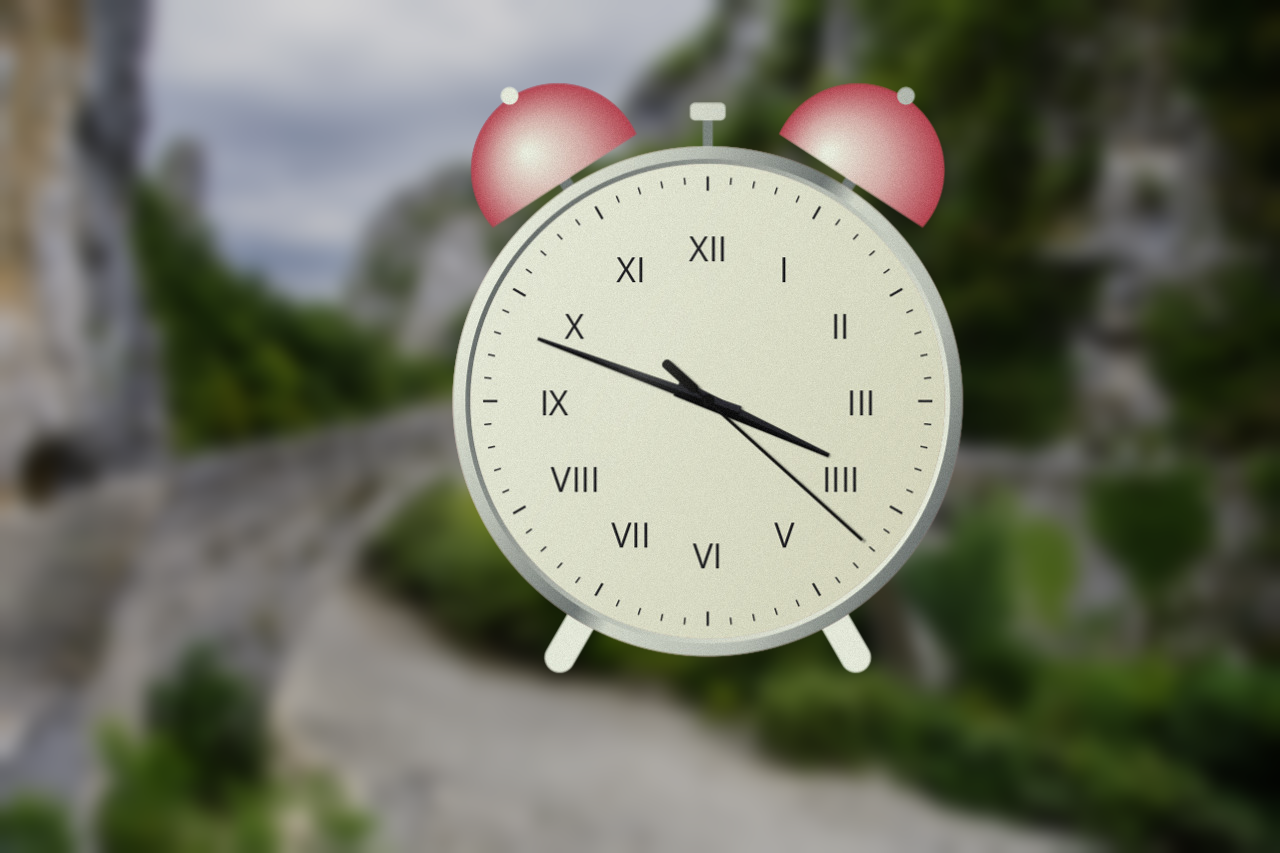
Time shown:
{"hour": 3, "minute": 48, "second": 22}
